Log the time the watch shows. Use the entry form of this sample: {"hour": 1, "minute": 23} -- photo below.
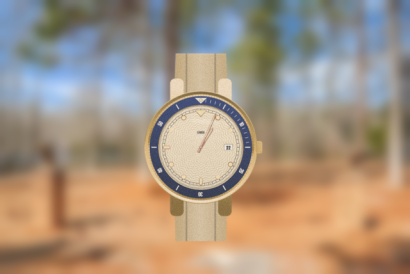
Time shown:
{"hour": 1, "minute": 4}
